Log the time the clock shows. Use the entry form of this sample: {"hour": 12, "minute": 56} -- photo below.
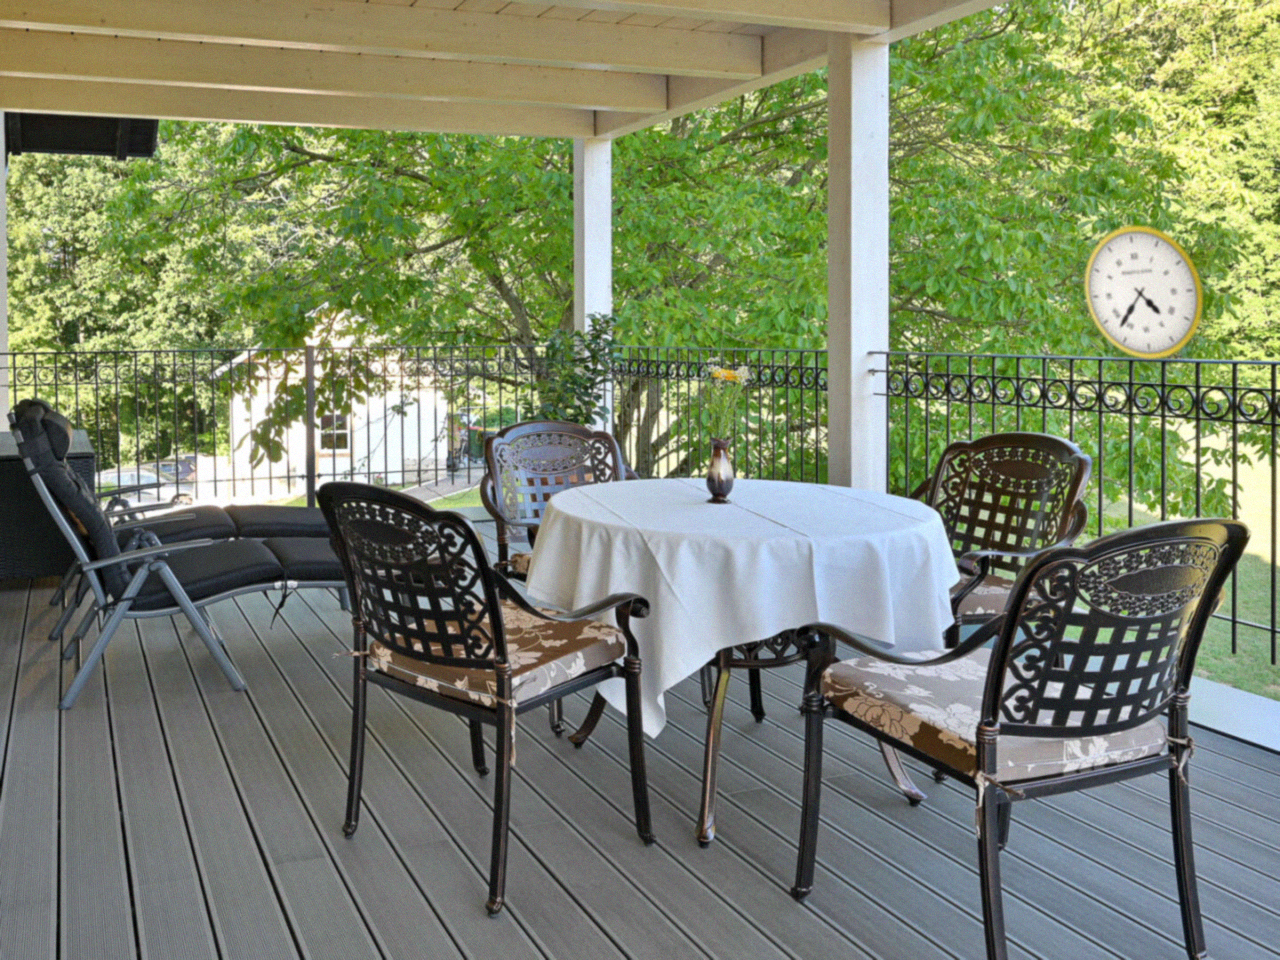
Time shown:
{"hour": 4, "minute": 37}
